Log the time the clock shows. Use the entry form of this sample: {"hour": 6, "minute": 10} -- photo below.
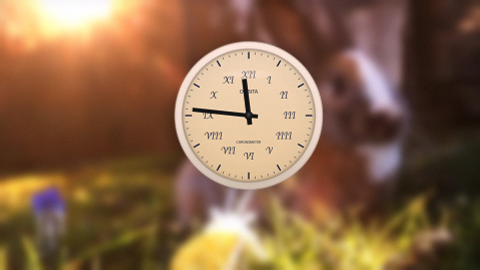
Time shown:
{"hour": 11, "minute": 46}
